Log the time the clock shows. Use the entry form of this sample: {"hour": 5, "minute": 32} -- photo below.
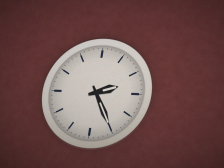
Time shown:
{"hour": 2, "minute": 25}
